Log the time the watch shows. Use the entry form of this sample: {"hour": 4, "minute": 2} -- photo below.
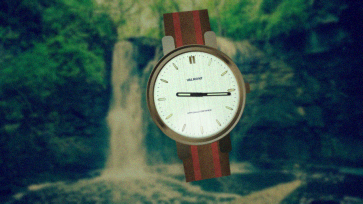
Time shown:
{"hour": 9, "minute": 16}
